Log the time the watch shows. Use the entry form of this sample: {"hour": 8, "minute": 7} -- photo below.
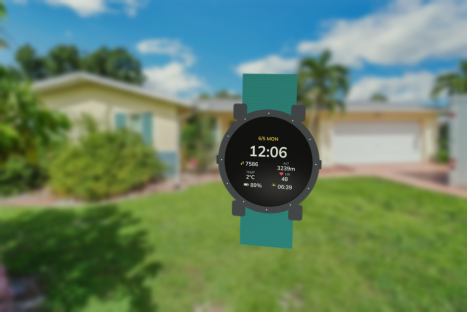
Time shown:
{"hour": 12, "minute": 6}
